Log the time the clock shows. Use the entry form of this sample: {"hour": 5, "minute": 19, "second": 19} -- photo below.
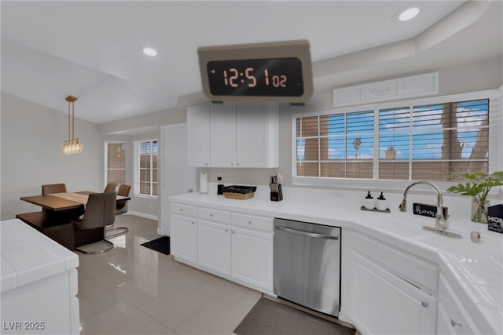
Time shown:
{"hour": 12, "minute": 51, "second": 2}
